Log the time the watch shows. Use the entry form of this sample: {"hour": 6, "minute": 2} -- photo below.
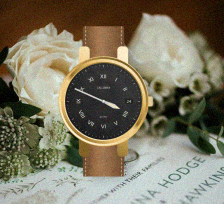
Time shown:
{"hour": 3, "minute": 49}
